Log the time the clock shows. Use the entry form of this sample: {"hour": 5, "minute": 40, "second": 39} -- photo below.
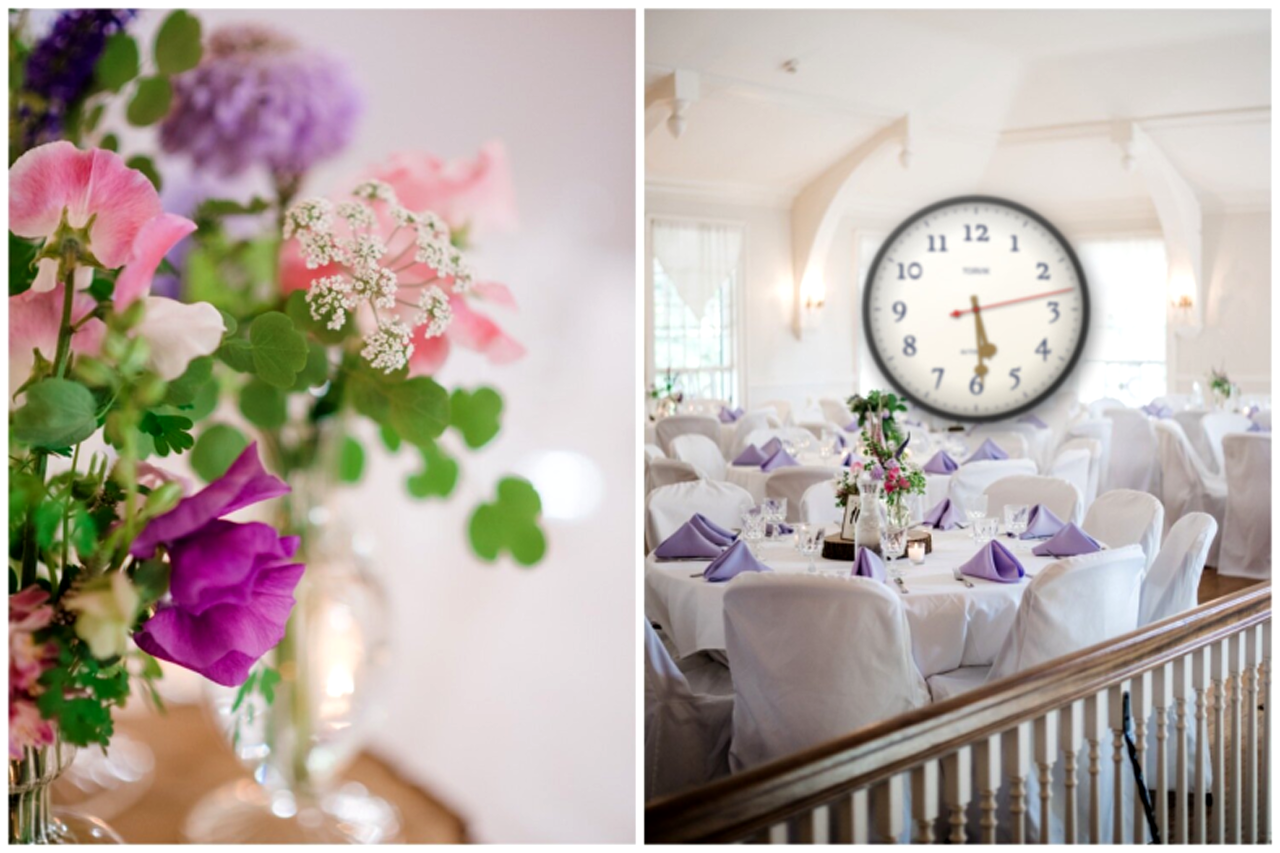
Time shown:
{"hour": 5, "minute": 29, "second": 13}
